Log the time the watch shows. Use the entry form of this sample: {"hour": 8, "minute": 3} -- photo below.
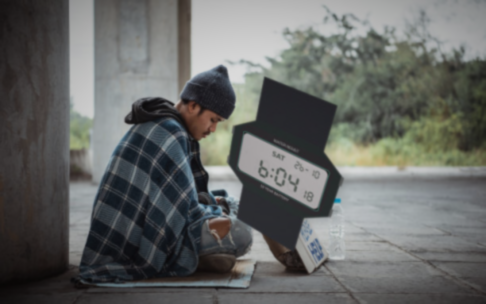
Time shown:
{"hour": 6, "minute": 4}
